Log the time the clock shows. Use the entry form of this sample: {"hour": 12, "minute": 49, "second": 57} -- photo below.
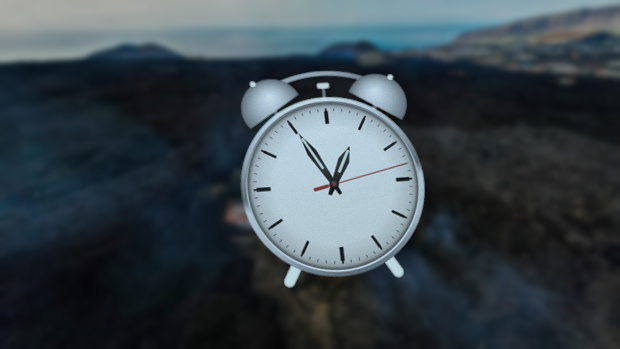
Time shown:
{"hour": 12, "minute": 55, "second": 13}
